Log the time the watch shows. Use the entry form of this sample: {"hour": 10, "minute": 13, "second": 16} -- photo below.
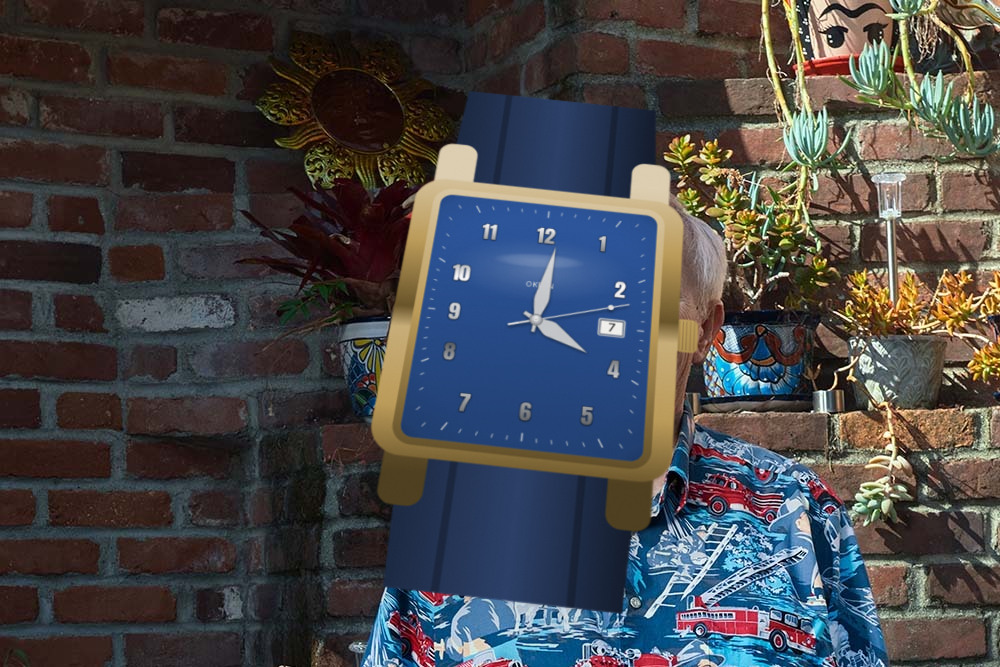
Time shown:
{"hour": 4, "minute": 1, "second": 12}
